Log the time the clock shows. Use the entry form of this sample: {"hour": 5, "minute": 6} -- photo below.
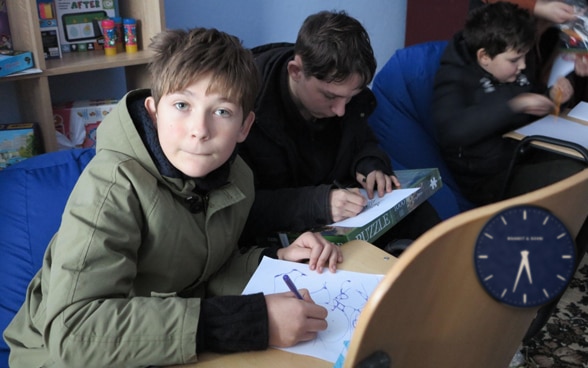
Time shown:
{"hour": 5, "minute": 33}
